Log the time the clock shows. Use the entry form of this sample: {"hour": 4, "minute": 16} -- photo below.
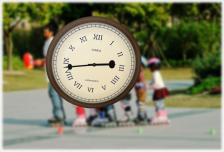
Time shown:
{"hour": 2, "minute": 43}
